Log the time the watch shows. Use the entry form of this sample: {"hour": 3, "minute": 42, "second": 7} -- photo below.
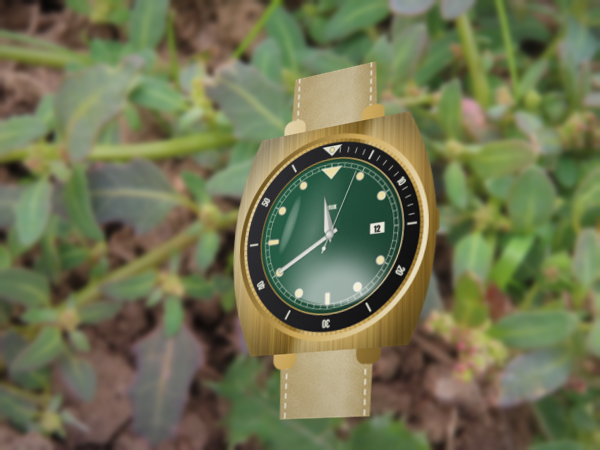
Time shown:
{"hour": 11, "minute": 40, "second": 4}
